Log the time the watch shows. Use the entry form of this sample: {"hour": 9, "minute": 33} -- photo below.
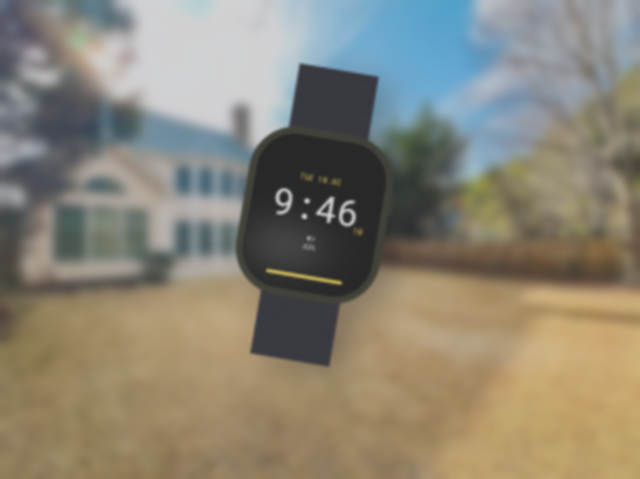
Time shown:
{"hour": 9, "minute": 46}
